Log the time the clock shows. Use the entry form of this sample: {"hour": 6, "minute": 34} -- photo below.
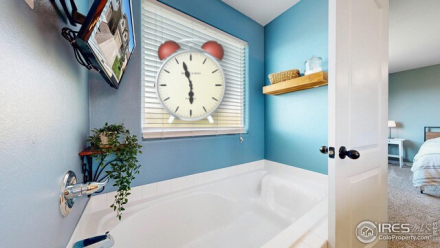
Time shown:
{"hour": 5, "minute": 57}
